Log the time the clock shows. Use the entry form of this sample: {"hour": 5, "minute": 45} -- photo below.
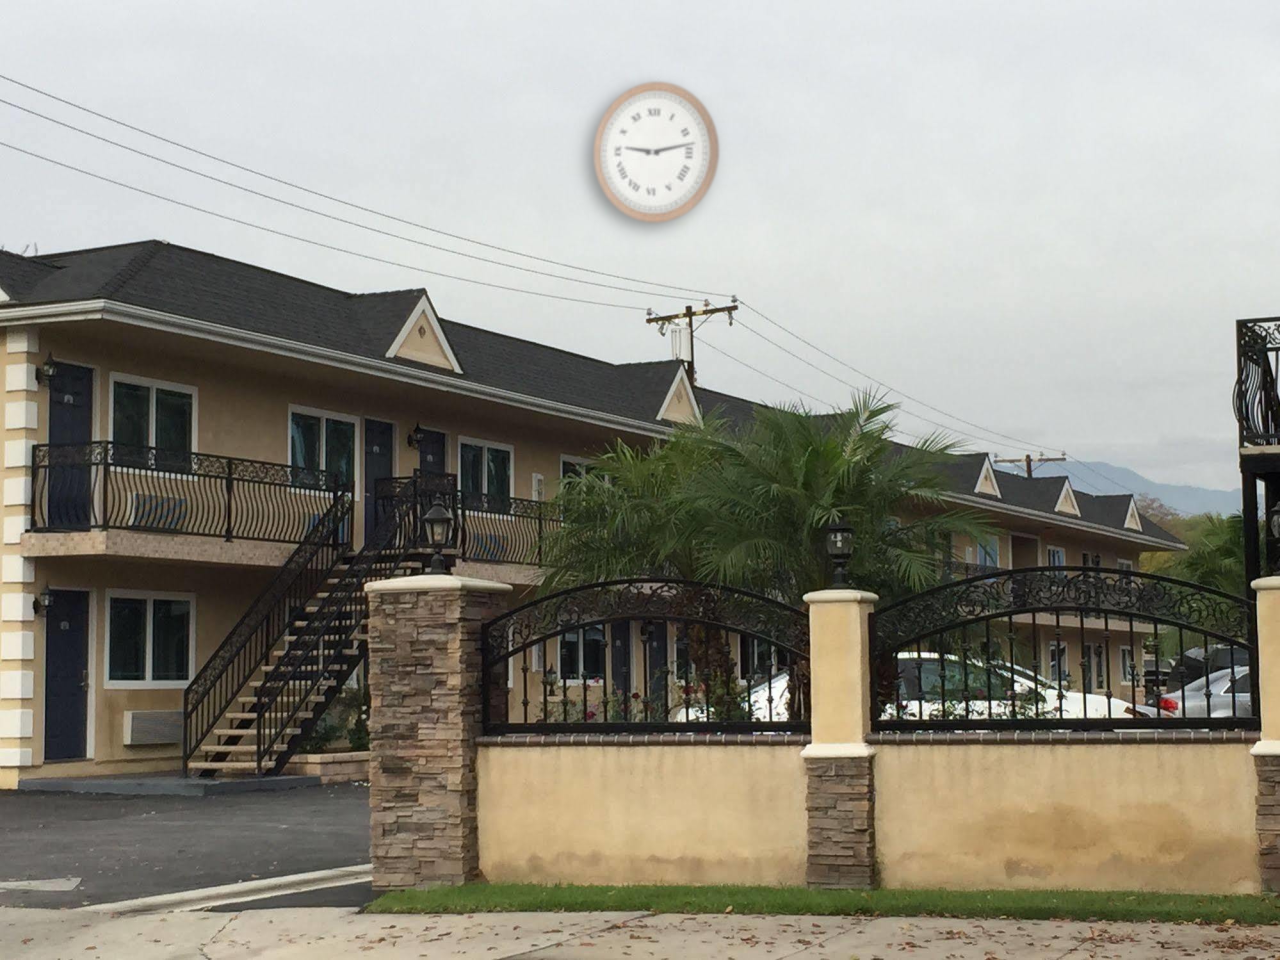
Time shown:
{"hour": 9, "minute": 13}
